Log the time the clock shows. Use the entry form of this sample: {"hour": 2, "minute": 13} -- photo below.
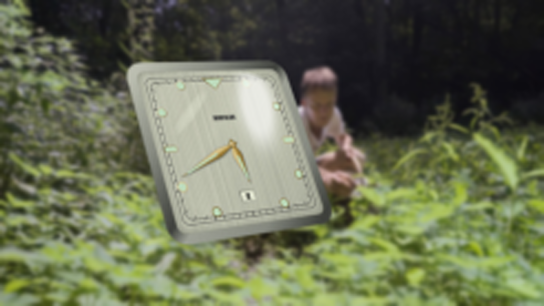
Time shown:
{"hour": 5, "minute": 41}
